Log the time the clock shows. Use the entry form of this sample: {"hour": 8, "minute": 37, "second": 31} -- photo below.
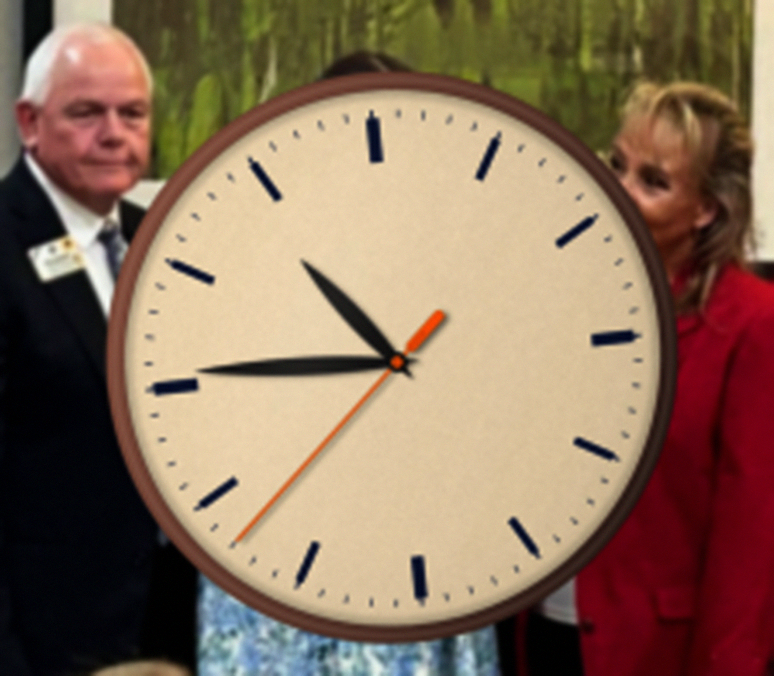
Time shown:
{"hour": 10, "minute": 45, "second": 38}
